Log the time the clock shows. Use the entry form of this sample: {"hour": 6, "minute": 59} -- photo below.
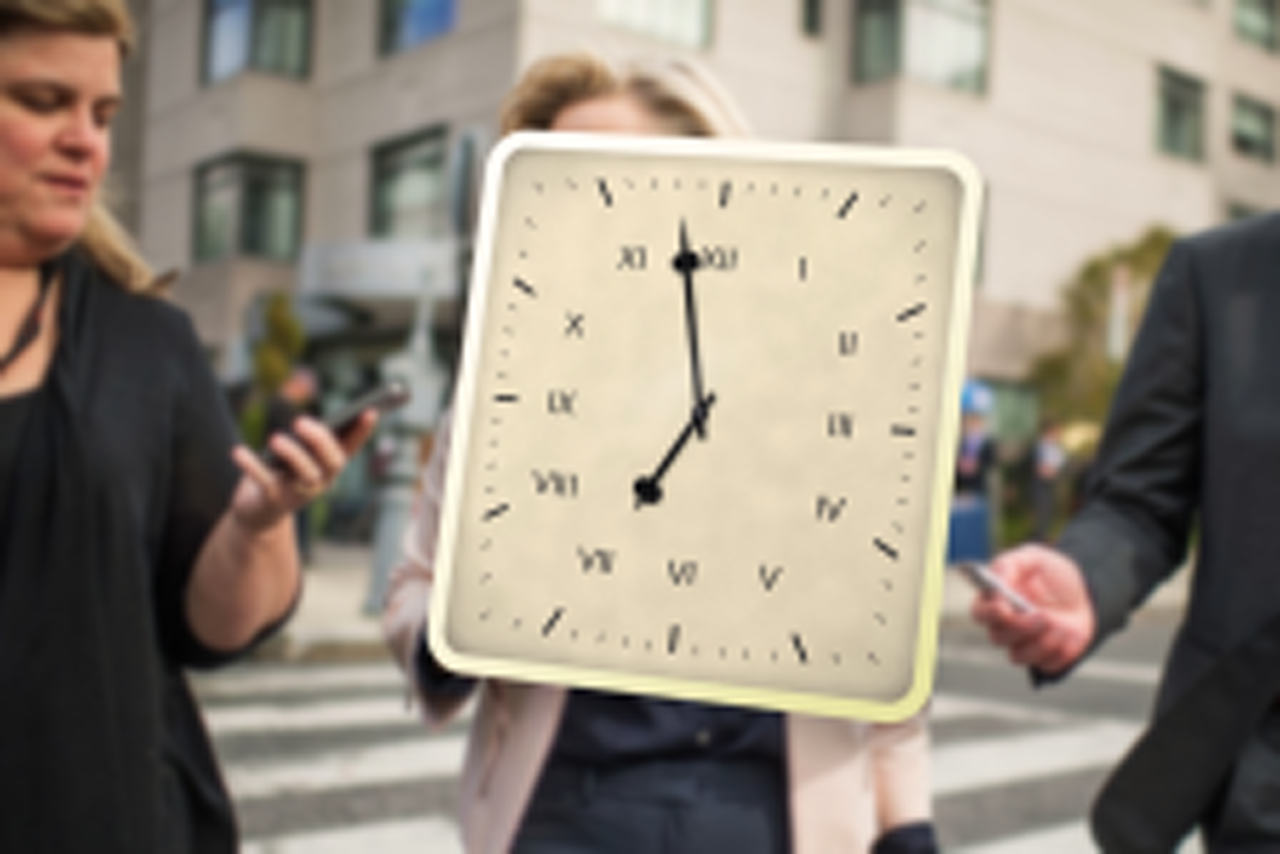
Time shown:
{"hour": 6, "minute": 58}
